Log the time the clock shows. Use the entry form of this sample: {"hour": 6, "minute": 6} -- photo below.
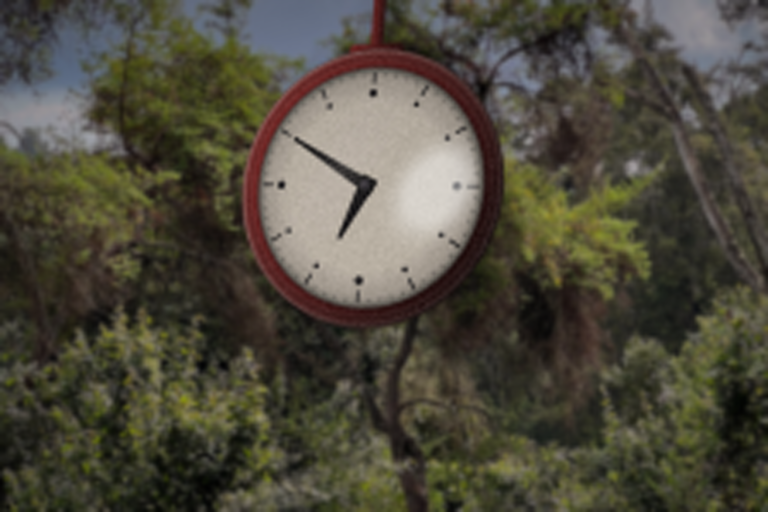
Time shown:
{"hour": 6, "minute": 50}
